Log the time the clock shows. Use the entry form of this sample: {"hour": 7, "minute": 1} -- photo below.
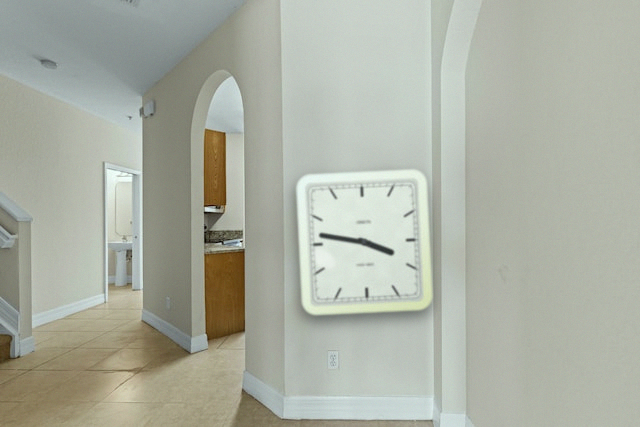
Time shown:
{"hour": 3, "minute": 47}
